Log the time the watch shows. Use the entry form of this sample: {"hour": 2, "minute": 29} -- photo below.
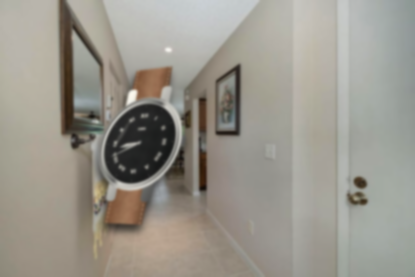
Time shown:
{"hour": 8, "minute": 41}
